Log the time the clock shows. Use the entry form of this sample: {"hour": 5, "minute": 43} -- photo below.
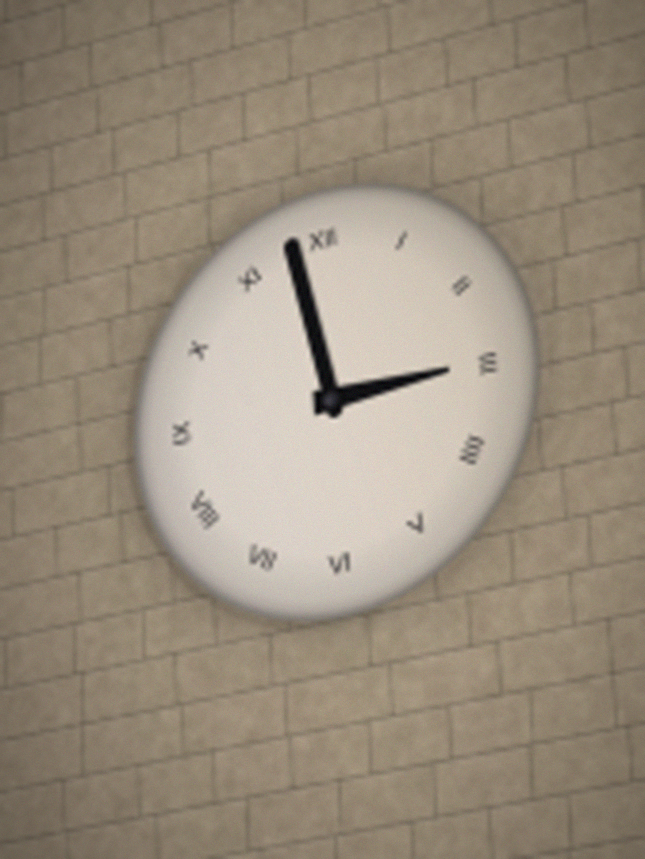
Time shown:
{"hour": 2, "minute": 58}
